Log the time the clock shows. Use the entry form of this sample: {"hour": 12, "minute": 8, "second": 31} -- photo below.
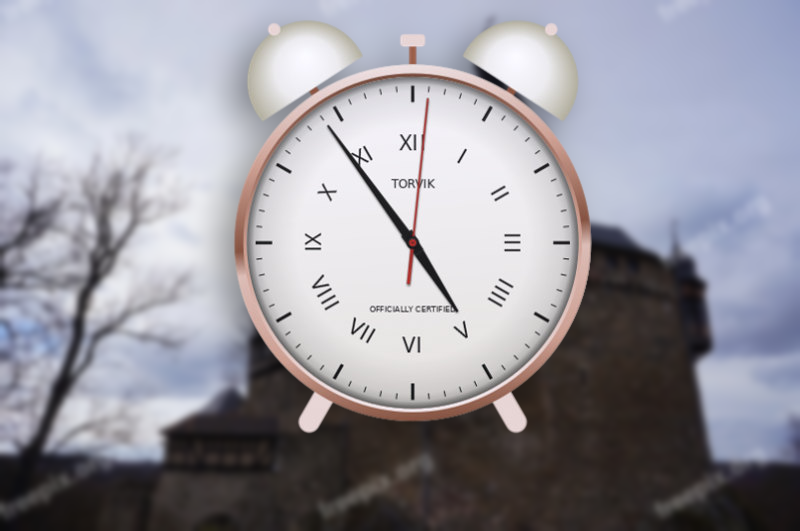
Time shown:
{"hour": 4, "minute": 54, "second": 1}
